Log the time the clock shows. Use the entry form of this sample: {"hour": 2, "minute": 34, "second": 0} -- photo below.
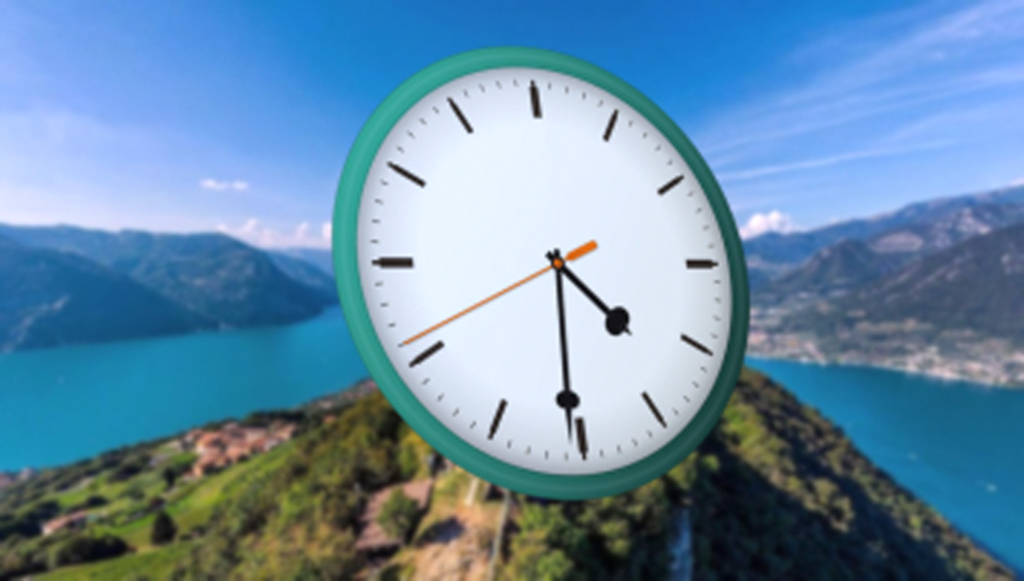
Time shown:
{"hour": 4, "minute": 30, "second": 41}
